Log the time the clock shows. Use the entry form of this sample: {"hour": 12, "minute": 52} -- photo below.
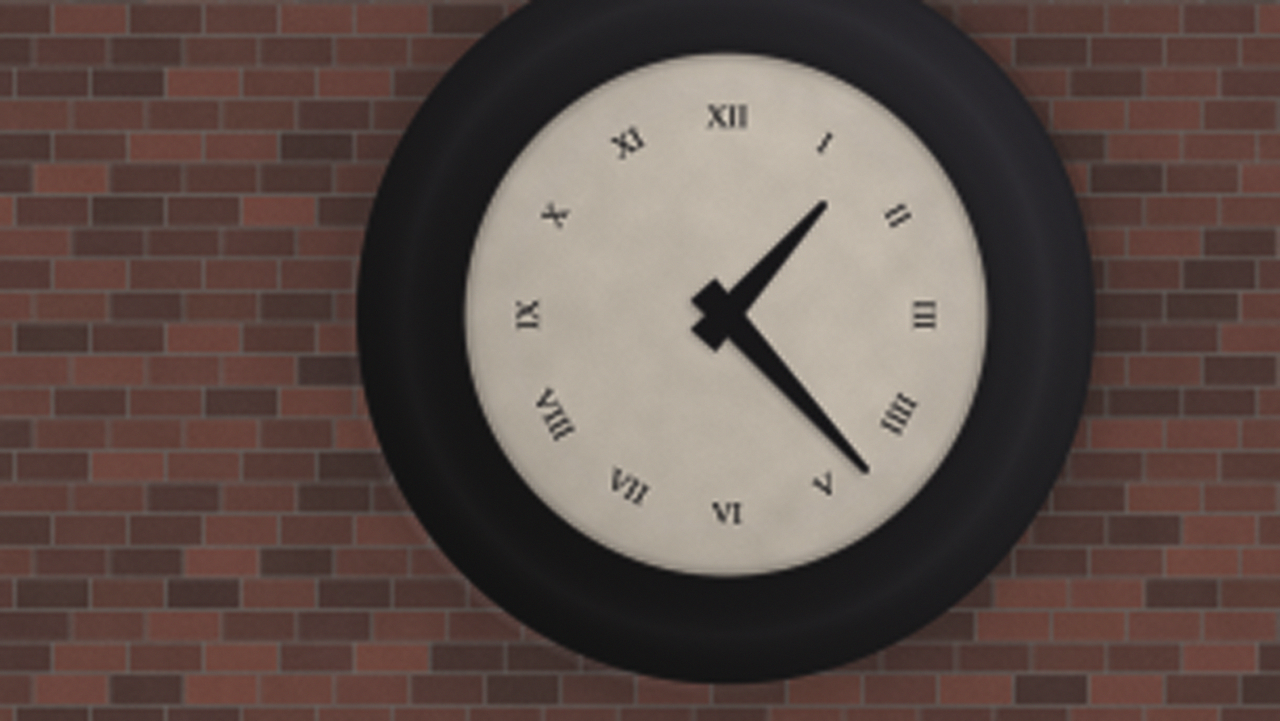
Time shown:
{"hour": 1, "minute": 23}
